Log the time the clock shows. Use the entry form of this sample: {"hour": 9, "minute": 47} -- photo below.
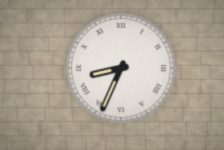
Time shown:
{"hour": 8, "minute": 34}
